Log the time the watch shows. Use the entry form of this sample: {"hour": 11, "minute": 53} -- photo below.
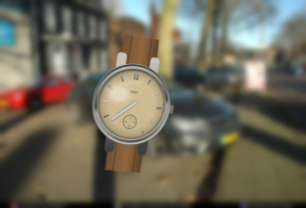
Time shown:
{"hour": 7, "minute": 38}
